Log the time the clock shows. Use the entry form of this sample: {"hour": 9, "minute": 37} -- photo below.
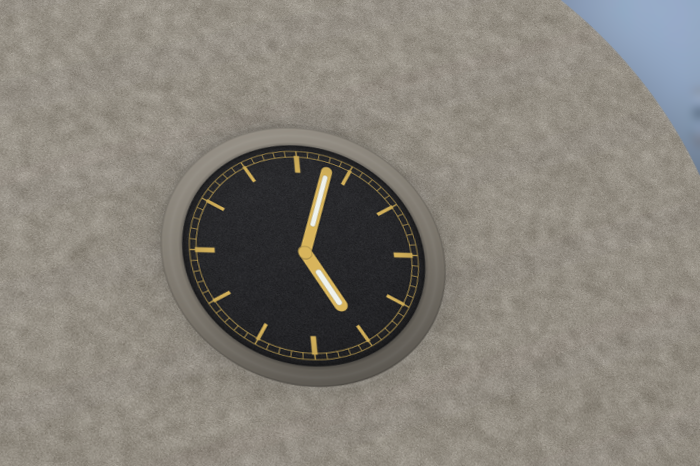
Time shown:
{"hour": 5, "minute": 3}
